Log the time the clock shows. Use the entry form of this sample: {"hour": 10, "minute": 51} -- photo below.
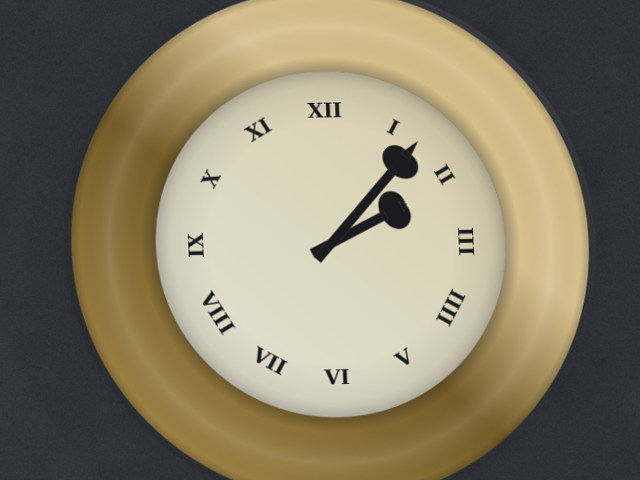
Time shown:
{"hour": 2, "minute": 7}
